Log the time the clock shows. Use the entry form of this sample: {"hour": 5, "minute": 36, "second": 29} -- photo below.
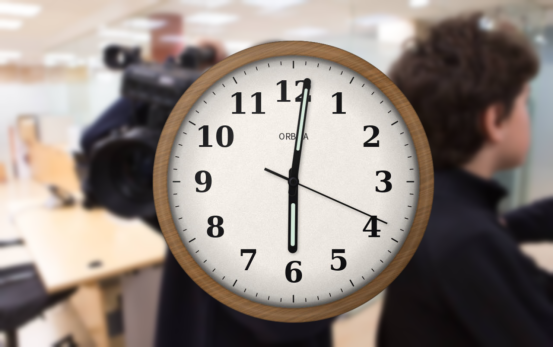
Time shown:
{"hour": 6, "minute": 1, "second": 19}
